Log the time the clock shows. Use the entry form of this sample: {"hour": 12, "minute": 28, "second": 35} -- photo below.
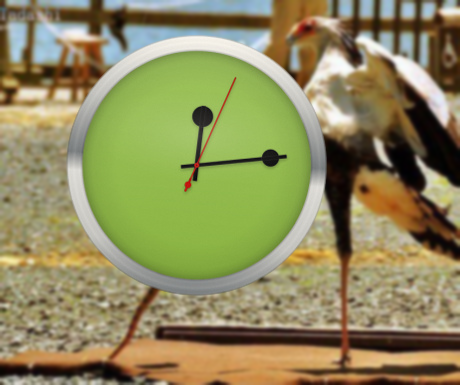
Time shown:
{"hour": 12, "minute": 14, "second": 4}
